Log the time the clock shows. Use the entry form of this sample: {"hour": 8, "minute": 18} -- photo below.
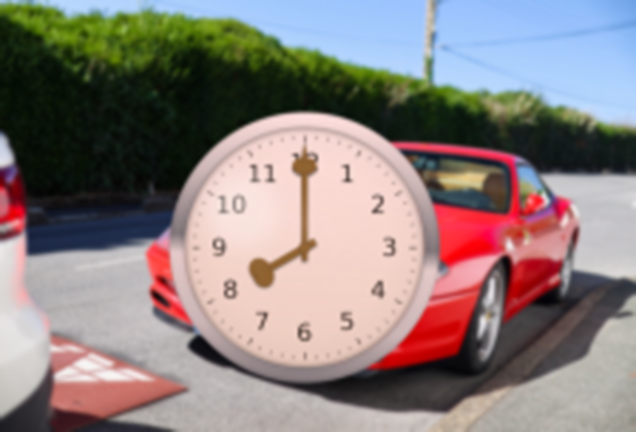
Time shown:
{"hour": 8, "minute": 0}
